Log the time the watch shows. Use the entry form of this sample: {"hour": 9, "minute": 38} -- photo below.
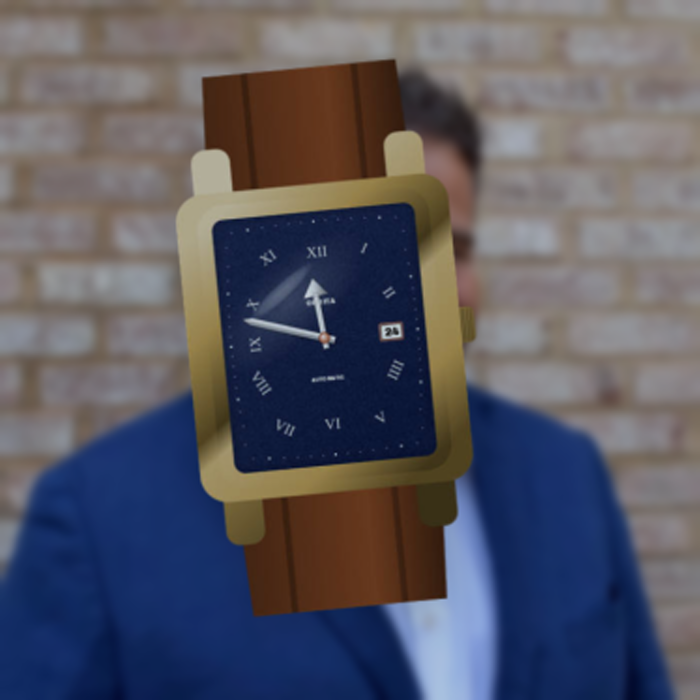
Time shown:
{"hour": 11, "minute": 48}
